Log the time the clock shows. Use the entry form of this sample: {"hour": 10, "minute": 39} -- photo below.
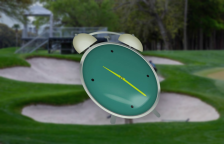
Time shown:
{"hour": 10, "minute": 23}
